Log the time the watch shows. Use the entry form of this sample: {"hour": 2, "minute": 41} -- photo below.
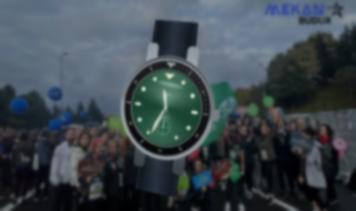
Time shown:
{"hour": 11, "minute": 34}
